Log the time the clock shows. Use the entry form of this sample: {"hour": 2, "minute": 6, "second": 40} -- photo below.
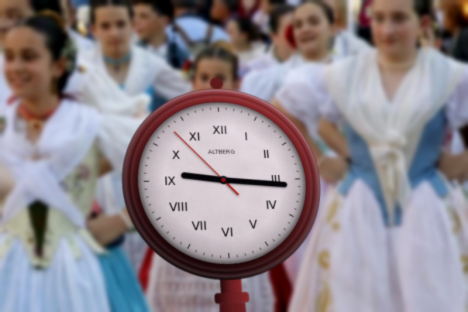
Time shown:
{"hour": 9, "minute": 15, "second": 53}
